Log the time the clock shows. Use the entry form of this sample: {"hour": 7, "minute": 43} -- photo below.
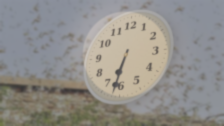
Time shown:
{"hour": 6, "minute": 32}
